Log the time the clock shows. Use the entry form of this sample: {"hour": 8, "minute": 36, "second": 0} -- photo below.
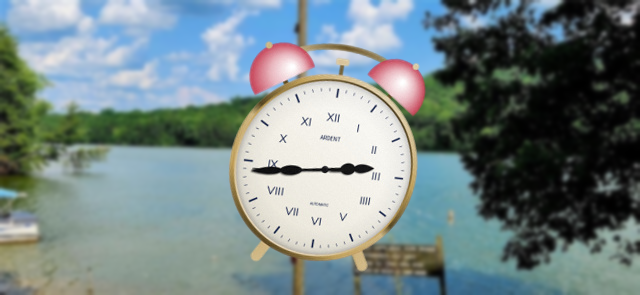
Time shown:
{"hour": 2, "minute": 43, "second": 44}
